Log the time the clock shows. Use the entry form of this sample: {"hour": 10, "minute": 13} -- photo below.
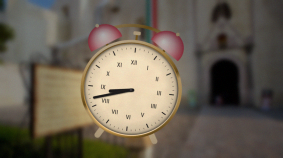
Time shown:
{"hour": 8, "minute": 42}
